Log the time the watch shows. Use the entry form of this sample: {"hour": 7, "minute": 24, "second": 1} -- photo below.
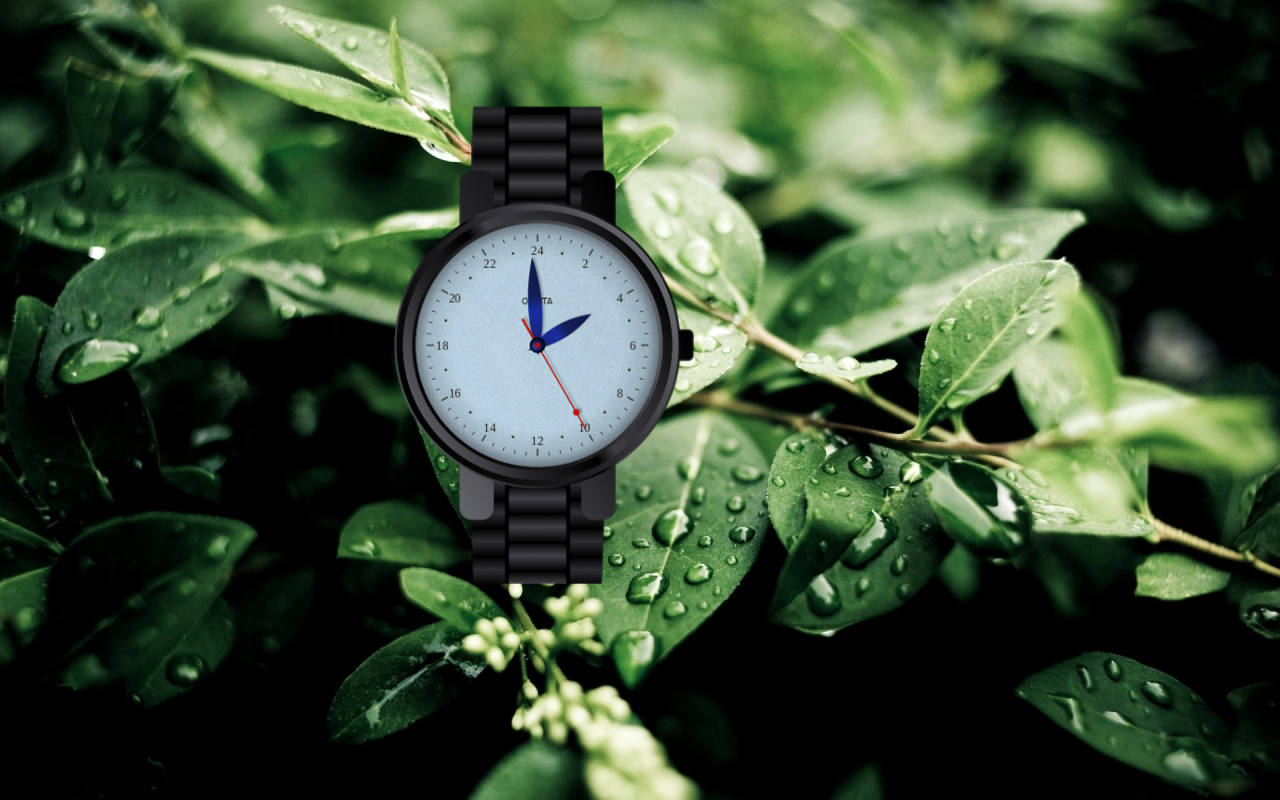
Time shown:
{"hour": 3, "minute": 59, "second": 25}
